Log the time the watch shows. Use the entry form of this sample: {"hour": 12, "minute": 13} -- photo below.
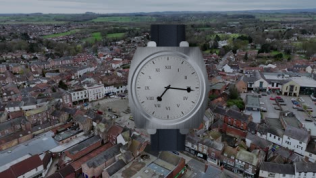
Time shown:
{"hour": 7, "minute": 16}
